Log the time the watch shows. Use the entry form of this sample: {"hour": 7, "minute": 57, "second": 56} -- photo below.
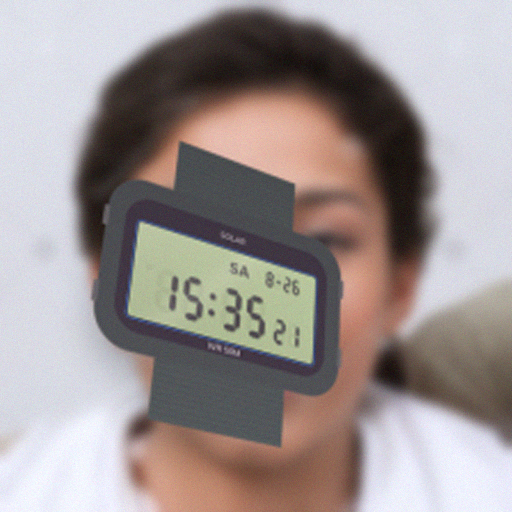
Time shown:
{"hour": 15, "minute": 35, "second": 21}
